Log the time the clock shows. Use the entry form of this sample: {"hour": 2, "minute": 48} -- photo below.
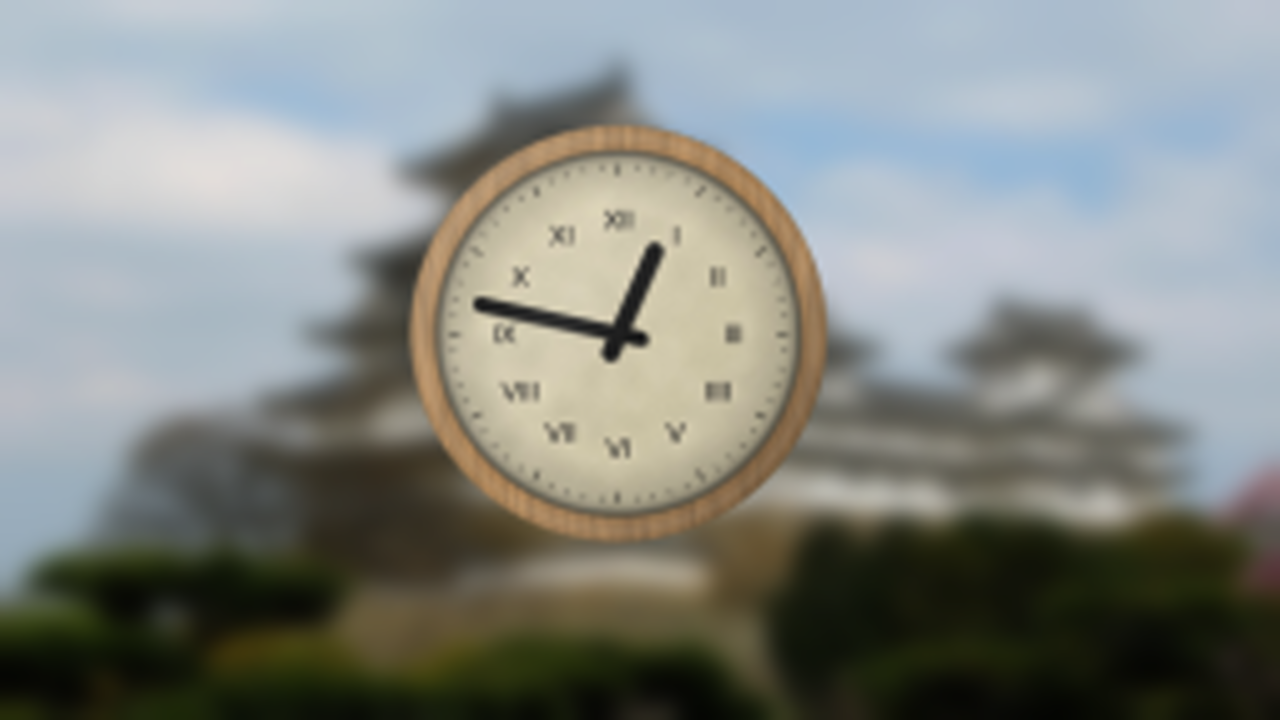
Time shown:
{"hour": 12, "minute": 47}
